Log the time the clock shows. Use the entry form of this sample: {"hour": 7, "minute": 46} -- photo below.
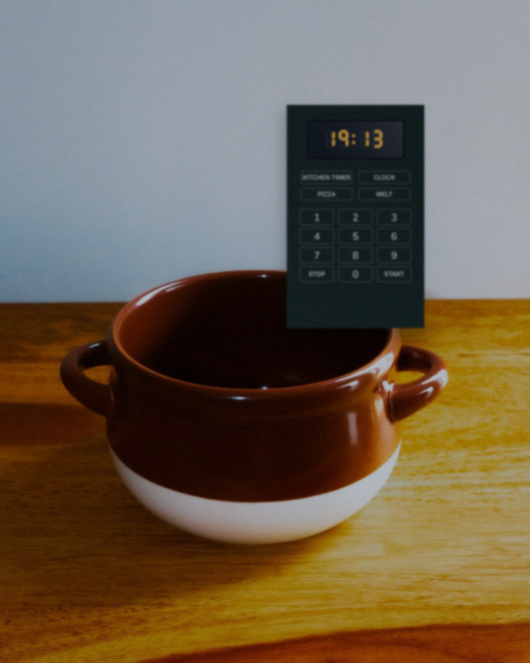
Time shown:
{"hour": 19, "minute": 13}
